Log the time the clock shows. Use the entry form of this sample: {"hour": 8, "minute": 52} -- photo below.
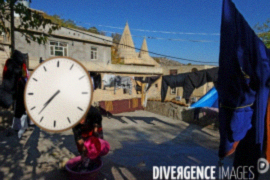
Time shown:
{"hour": 7, "minute": 37}
